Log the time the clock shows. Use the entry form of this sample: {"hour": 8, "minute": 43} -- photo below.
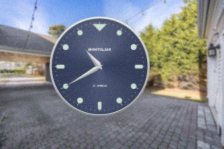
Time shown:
{"hour": 10, "minute": 40}
